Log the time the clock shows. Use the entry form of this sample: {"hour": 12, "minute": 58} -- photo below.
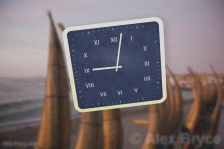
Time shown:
{"hour": 9, "minute": 2}
